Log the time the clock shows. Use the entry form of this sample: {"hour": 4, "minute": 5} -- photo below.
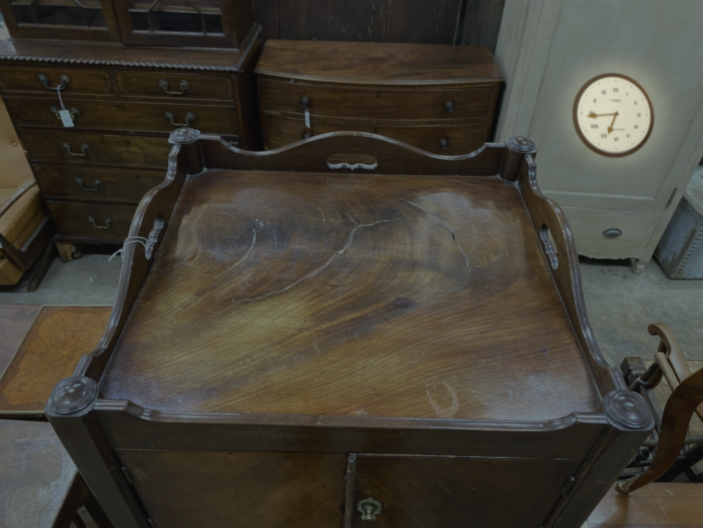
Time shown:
{"hour": 6, "minute": 44}
